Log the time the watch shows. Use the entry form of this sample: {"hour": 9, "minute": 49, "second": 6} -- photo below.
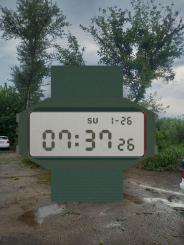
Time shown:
{"hour": 7, "minute": 37, "second": 26}
